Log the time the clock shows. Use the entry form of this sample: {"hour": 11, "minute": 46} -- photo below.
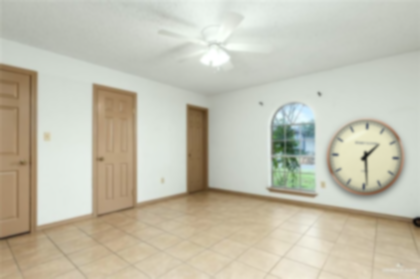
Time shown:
{"hour": 1, "minute": 29}
